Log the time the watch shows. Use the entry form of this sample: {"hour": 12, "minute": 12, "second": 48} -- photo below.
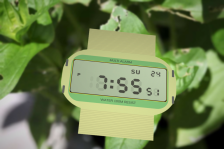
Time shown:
{"hour": 7, "minute": 55, "second": 51}
